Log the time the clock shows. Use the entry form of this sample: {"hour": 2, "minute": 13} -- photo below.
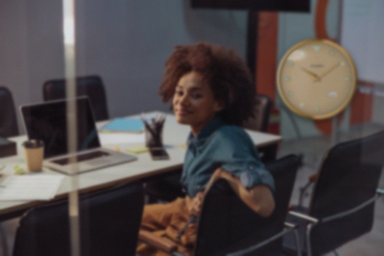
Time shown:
{"hour": 10, "minute": 9}
